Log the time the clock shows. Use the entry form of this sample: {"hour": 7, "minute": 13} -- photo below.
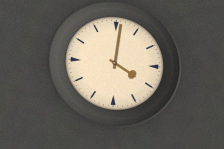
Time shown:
{"hour": 4, "minute": 1}
